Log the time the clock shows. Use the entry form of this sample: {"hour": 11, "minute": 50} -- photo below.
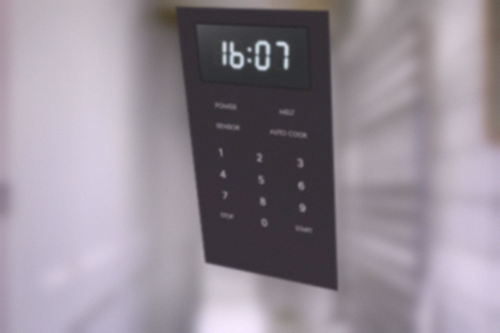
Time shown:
{"hour": 16, "minute": 7}
